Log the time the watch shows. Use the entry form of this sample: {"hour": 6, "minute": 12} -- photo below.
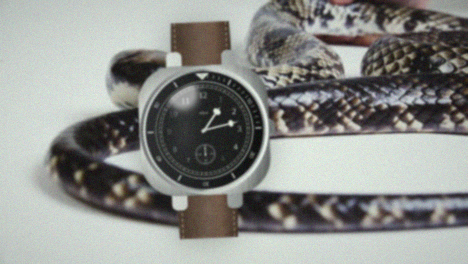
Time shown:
{"hour": 1, "minute": 13}
